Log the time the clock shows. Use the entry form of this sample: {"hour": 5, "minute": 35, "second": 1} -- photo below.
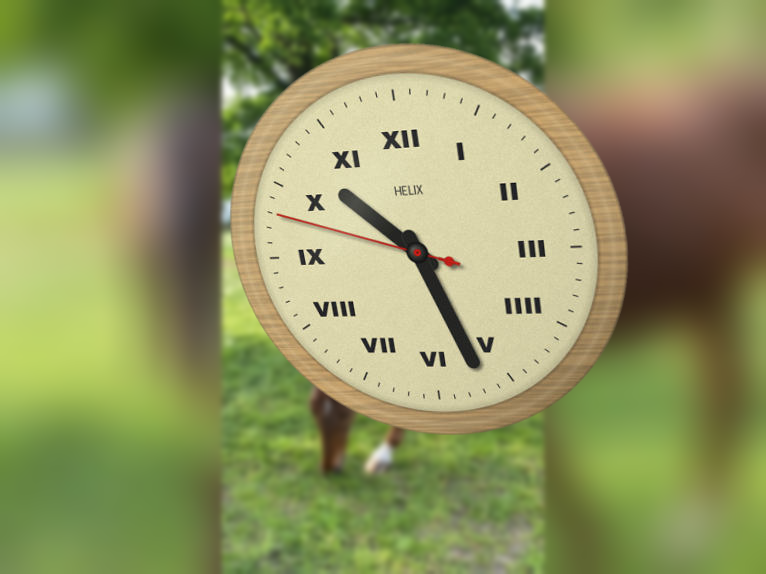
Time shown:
{"hour": 10, "minute": 26, "second": 48}
